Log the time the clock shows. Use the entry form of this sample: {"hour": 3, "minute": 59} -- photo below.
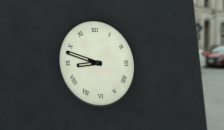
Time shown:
{"hour": 8, "minute": 48}
